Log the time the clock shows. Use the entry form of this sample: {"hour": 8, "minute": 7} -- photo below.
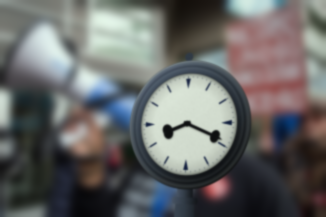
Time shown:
{"hour": 8, "minute": 19}
